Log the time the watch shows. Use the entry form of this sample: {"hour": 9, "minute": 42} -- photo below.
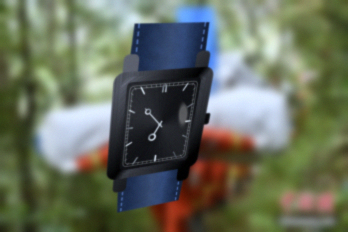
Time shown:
{"hour": 6, "minute": 53}
